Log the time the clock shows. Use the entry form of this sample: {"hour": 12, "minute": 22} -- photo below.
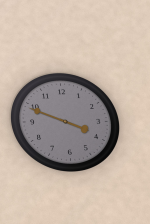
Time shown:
{"hour": 3, "minute": 49}
